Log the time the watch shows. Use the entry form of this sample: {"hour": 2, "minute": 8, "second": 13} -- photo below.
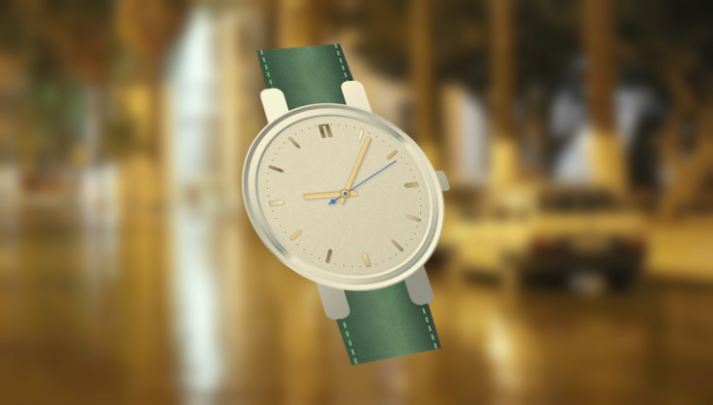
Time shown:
{"hour": 9, "minute": 6, "second": 11}
